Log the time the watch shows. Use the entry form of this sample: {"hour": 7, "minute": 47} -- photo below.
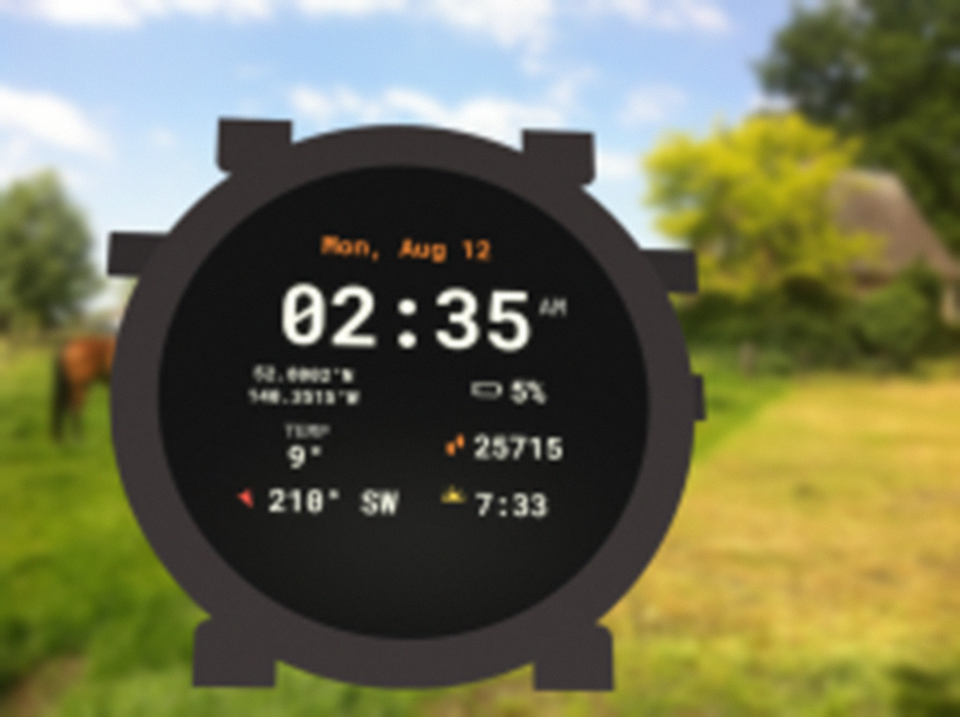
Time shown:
{"hour": 2, "minute": 35}
